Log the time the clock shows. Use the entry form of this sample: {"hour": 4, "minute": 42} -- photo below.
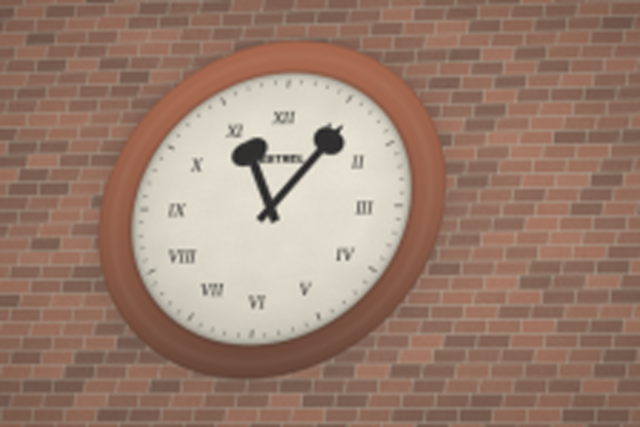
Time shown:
{"hour": 11, "minute": 6}
